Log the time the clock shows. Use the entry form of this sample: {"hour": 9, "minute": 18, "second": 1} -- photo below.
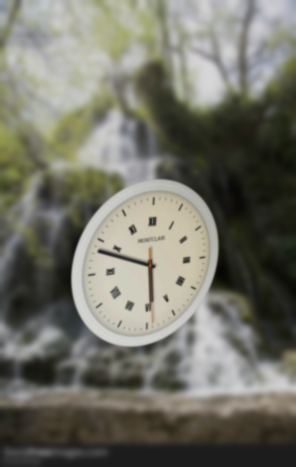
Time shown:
{"hour": 5, "minute": 48, "second": 29}
